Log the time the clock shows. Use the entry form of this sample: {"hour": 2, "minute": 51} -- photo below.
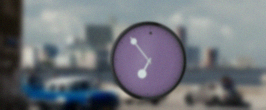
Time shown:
{"hour": 6, "minute": 53}
